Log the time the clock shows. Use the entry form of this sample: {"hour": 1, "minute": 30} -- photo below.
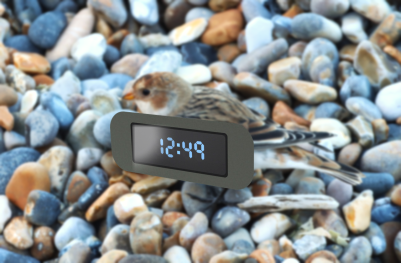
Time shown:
{"hour": 12, "minute": 49}
